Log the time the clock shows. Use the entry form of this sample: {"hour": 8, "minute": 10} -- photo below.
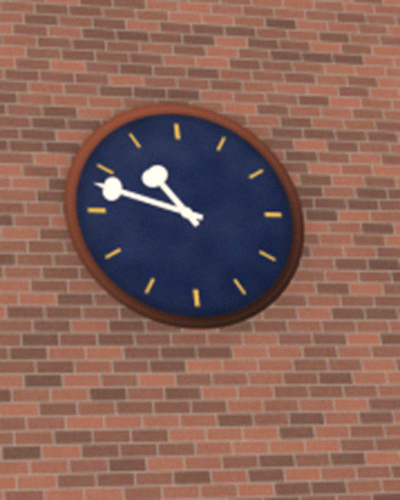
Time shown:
{"hour": 10, "minute": 48}
